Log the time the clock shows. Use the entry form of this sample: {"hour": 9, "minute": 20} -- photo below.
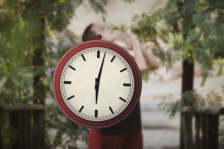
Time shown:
{"hour": 6, "minute": 2}
